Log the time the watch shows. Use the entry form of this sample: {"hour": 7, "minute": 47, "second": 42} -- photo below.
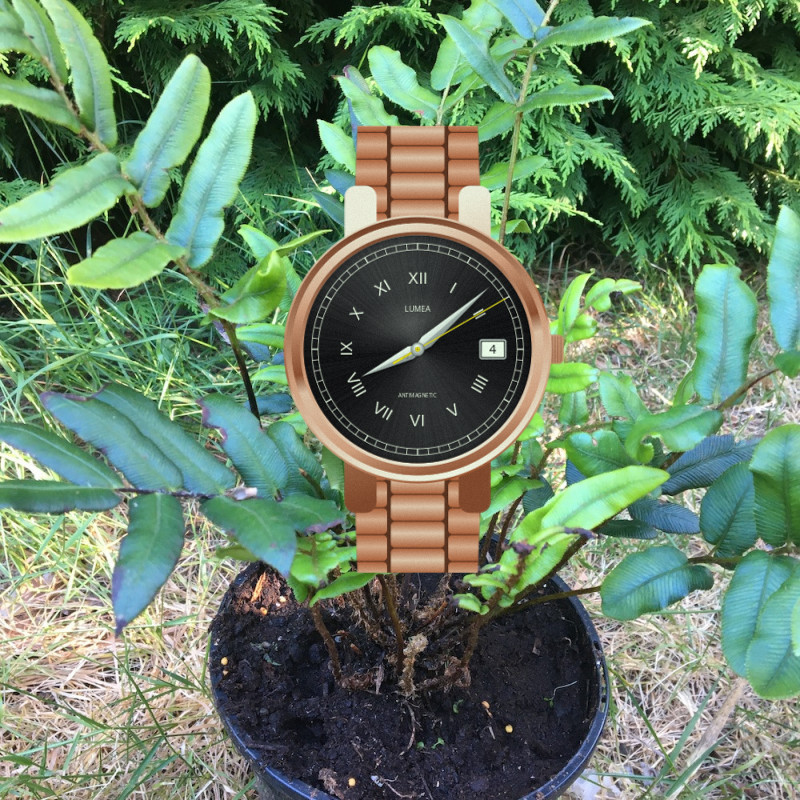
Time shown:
{"hour": 8, "minute": 8, "second": 10}
